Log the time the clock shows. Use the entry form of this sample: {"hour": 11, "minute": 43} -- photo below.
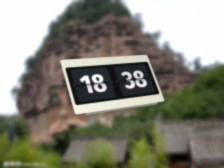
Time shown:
{"hour": 18, "minute": 38}
